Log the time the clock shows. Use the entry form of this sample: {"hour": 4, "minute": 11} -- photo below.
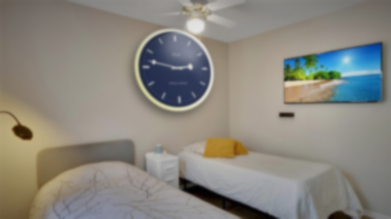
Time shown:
{"hour": 2, "minute": 47}
